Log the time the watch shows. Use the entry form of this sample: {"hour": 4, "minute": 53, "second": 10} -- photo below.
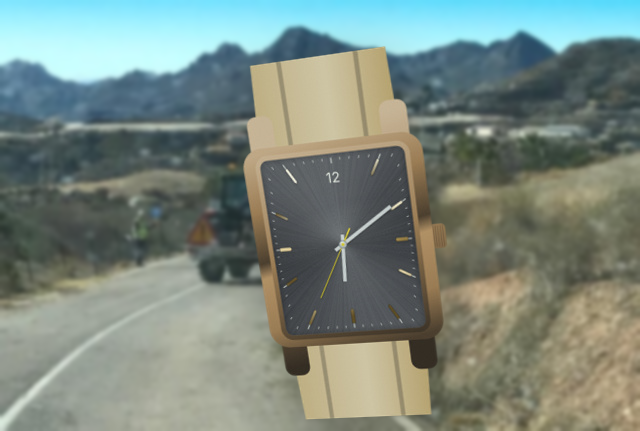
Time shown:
{"hour": 6, "minute": 9, "second": 35}
